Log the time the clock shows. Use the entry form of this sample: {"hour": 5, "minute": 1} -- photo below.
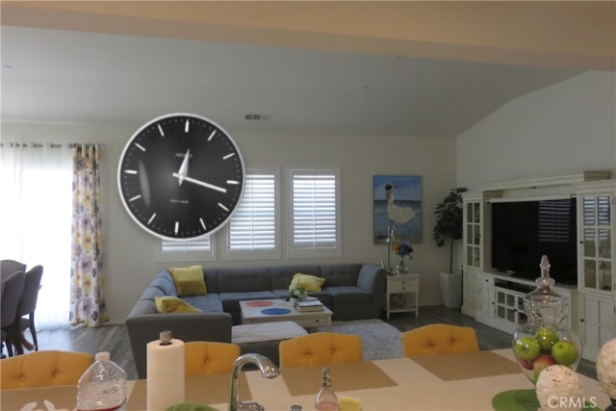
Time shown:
{"hour": 12, "minute": 17}
